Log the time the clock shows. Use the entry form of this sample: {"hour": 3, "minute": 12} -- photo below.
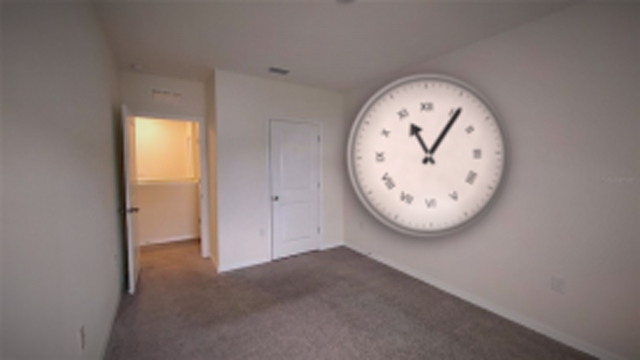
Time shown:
{"hour": 11, "minute": 6}
